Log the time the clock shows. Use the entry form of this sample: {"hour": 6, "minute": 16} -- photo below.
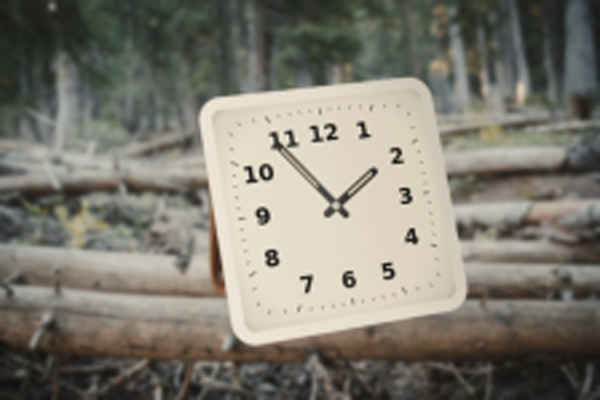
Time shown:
{"hour": 1, "minute": 54}
